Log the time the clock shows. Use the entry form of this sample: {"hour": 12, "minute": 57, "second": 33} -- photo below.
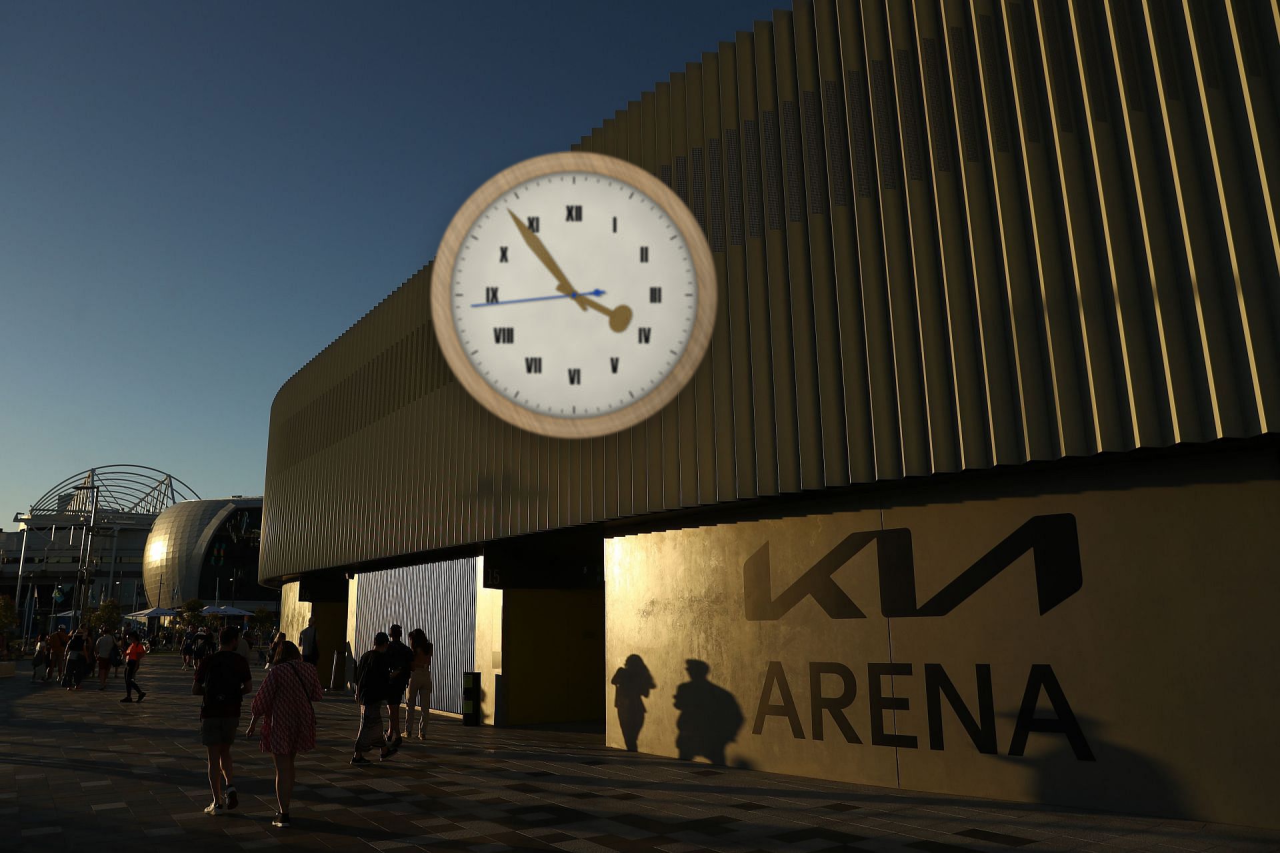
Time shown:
{"hour": 3, "minute": 53, "second": 44}
